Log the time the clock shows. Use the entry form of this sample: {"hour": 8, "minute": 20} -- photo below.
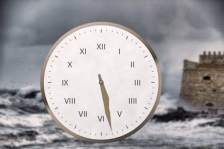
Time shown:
{"hour": 5, "minute": 28}
